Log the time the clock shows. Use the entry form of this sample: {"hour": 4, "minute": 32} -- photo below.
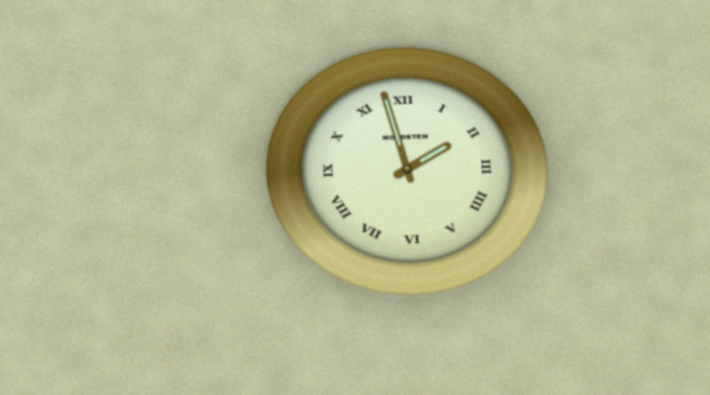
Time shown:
{"hour": 1, "minute": 58}
